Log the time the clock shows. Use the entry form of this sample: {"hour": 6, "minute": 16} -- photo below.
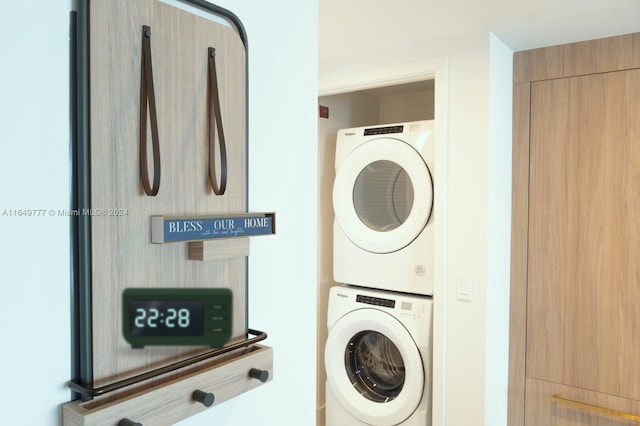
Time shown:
{"hour": 22, "minute": 28}
